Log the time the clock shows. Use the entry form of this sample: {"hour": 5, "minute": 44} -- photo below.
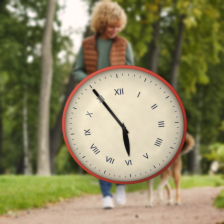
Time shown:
{"hour": 5, "minute": 55}
